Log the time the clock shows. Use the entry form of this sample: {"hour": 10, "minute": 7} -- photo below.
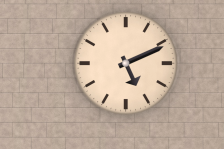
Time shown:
{"hour": 5, "minute": 11}
